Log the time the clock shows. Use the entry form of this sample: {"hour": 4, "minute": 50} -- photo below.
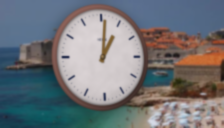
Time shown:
{"hour": 1, "minute": 1}
